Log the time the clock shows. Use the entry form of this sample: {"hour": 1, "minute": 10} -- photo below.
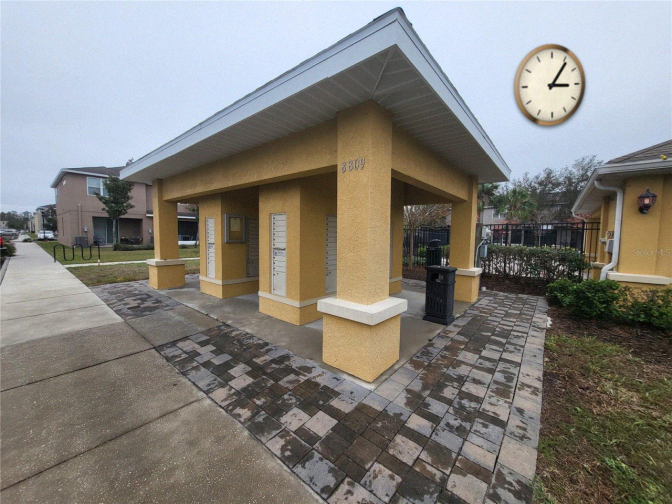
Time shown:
{"hour": 3, "minute": 6}
